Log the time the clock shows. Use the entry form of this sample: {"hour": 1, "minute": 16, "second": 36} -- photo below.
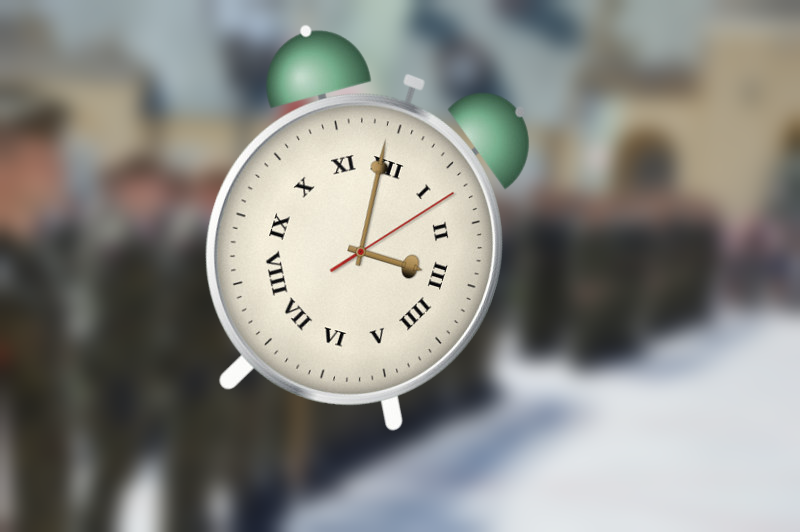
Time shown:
{"hour": 2, "minute": 59, "second": 7}
